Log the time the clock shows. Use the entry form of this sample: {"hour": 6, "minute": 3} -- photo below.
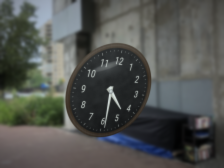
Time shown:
{"hour": 4, "minute": 29}
